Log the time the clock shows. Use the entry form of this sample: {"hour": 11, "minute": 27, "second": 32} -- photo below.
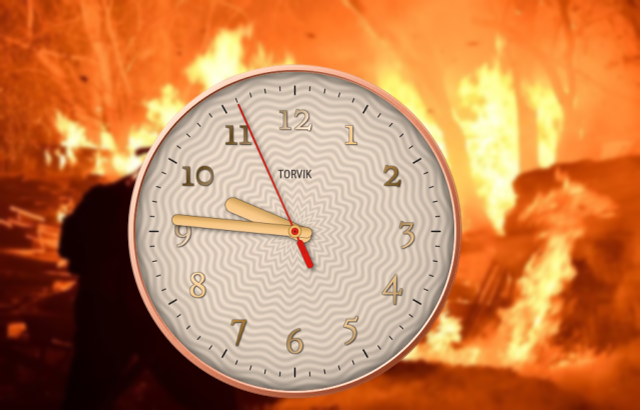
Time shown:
{"hour": 9, "minute": 45, "second": 56}
